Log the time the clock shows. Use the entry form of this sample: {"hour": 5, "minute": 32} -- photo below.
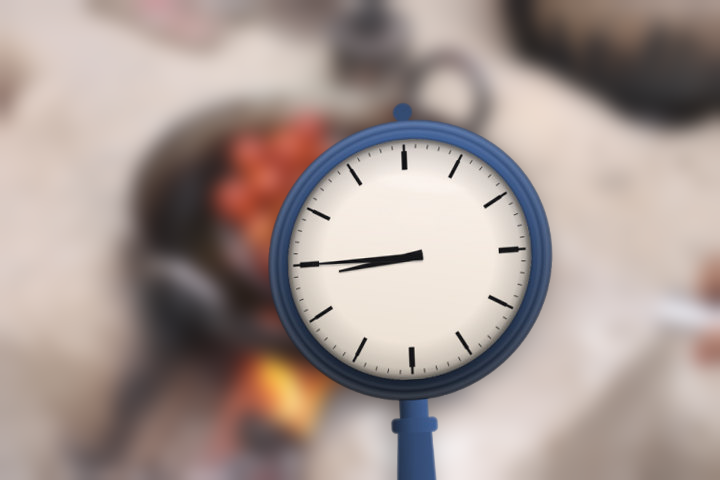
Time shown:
{"hour": 8, "minute": 45}
